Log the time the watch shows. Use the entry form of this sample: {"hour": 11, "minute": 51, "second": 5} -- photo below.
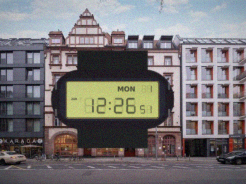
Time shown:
{"hour": 12, "minute": 26, "second": 51}
